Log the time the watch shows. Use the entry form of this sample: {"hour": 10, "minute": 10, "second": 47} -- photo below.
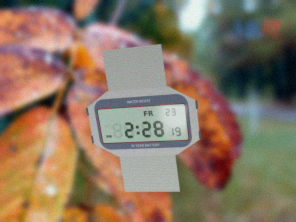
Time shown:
{"hour": 2, "minute": 28, "second": 19}
